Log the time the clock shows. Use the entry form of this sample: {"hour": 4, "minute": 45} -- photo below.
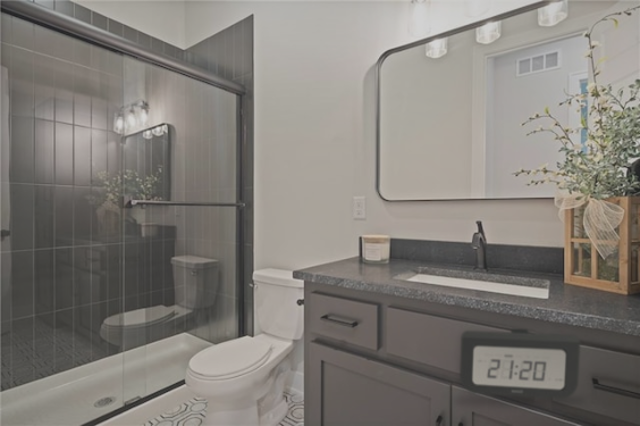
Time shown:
{"hour": 21, "minute": 20}
